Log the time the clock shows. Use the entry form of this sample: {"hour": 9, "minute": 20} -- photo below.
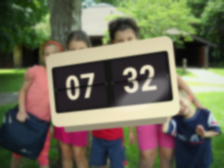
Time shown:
{"hour": 7, "minute": 32}
